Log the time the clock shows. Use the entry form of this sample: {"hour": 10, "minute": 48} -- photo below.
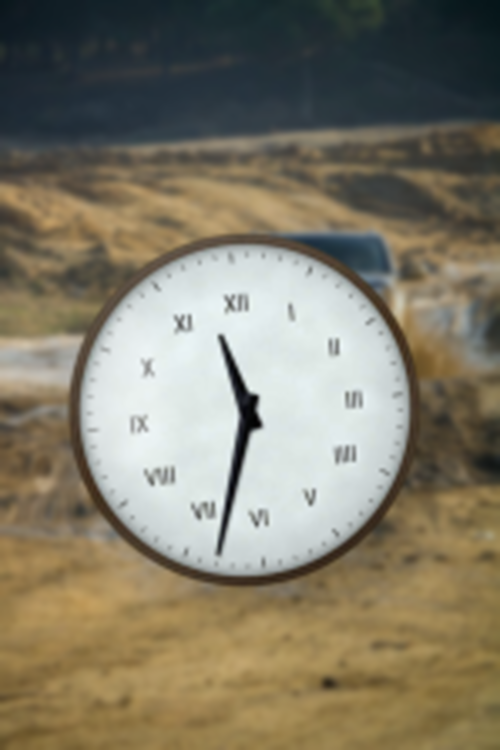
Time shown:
{"hour": 11, "minute": 33}
